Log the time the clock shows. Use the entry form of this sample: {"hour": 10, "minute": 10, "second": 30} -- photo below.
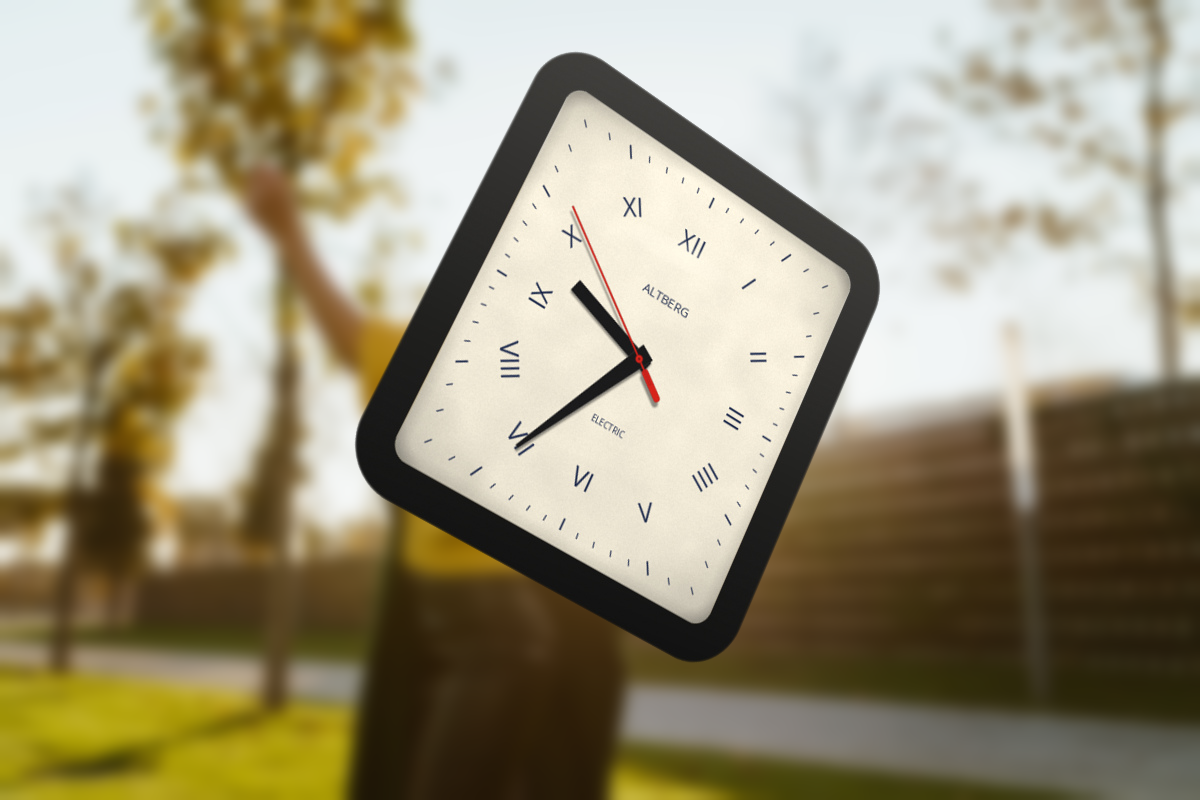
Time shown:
{"hour": 9, "minute": 34, "second": 51}
